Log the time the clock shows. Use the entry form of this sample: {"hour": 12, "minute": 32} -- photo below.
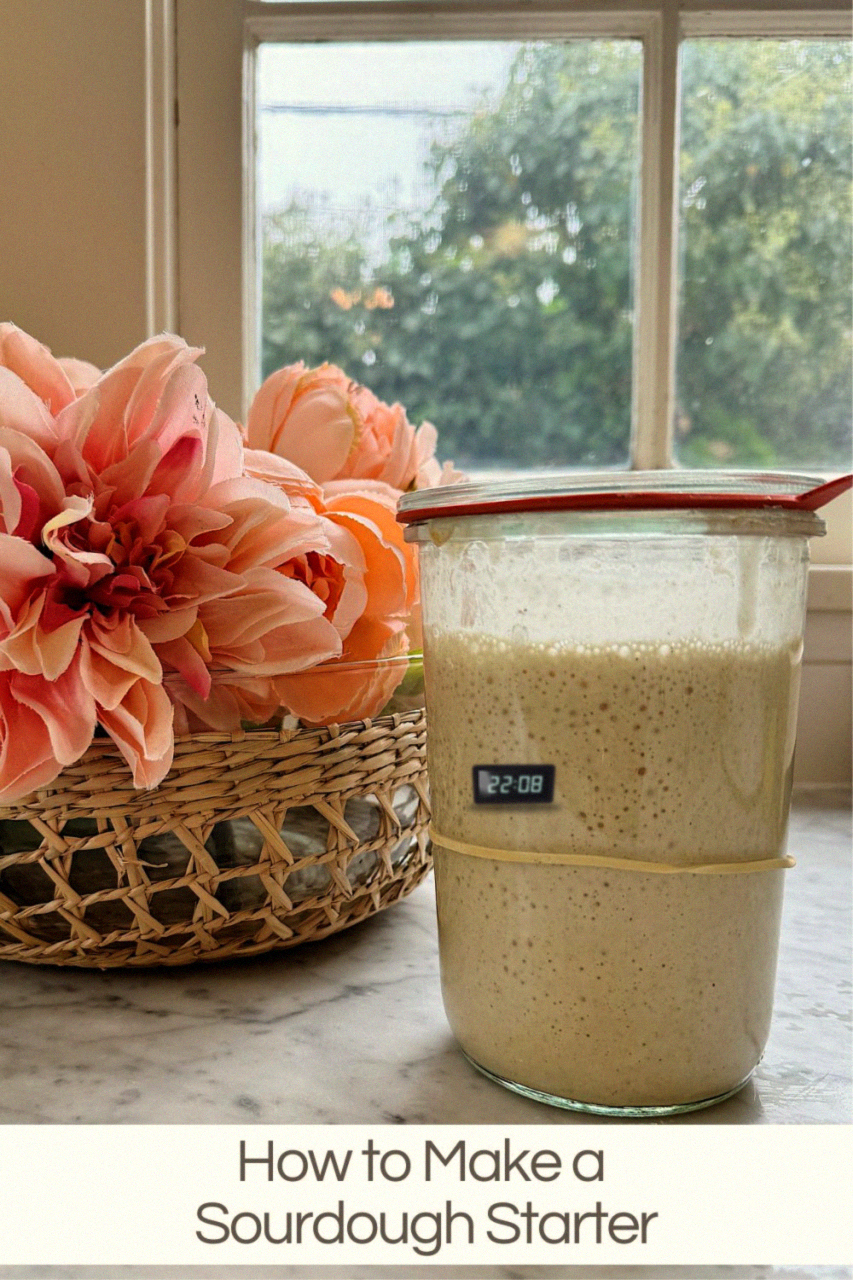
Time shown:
{"hour": 22, "minute": 8}
